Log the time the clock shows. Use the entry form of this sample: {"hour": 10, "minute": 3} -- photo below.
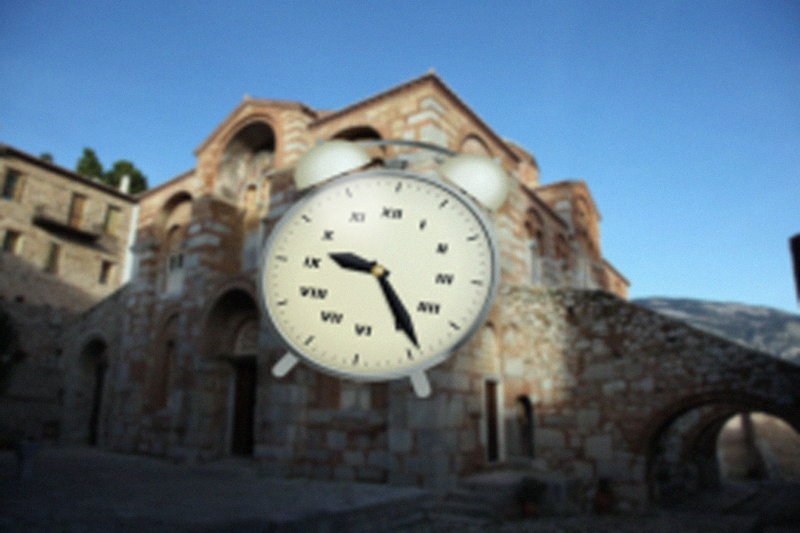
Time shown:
{"hour": 9, "minute": 24}
